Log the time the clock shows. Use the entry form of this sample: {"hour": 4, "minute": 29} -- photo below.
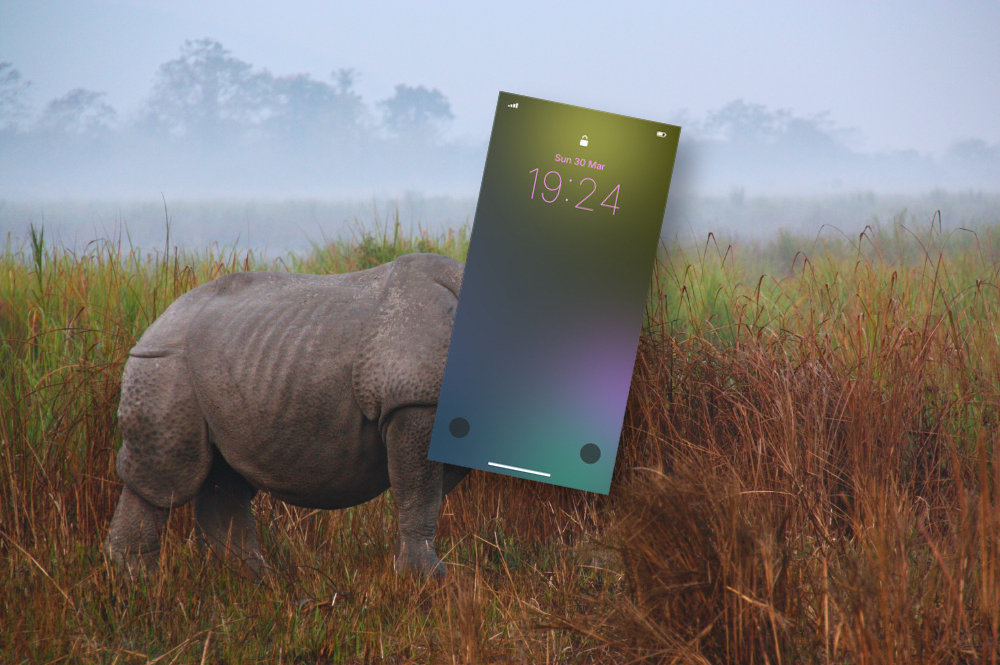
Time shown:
{"hour": 19, "minute": 24}
